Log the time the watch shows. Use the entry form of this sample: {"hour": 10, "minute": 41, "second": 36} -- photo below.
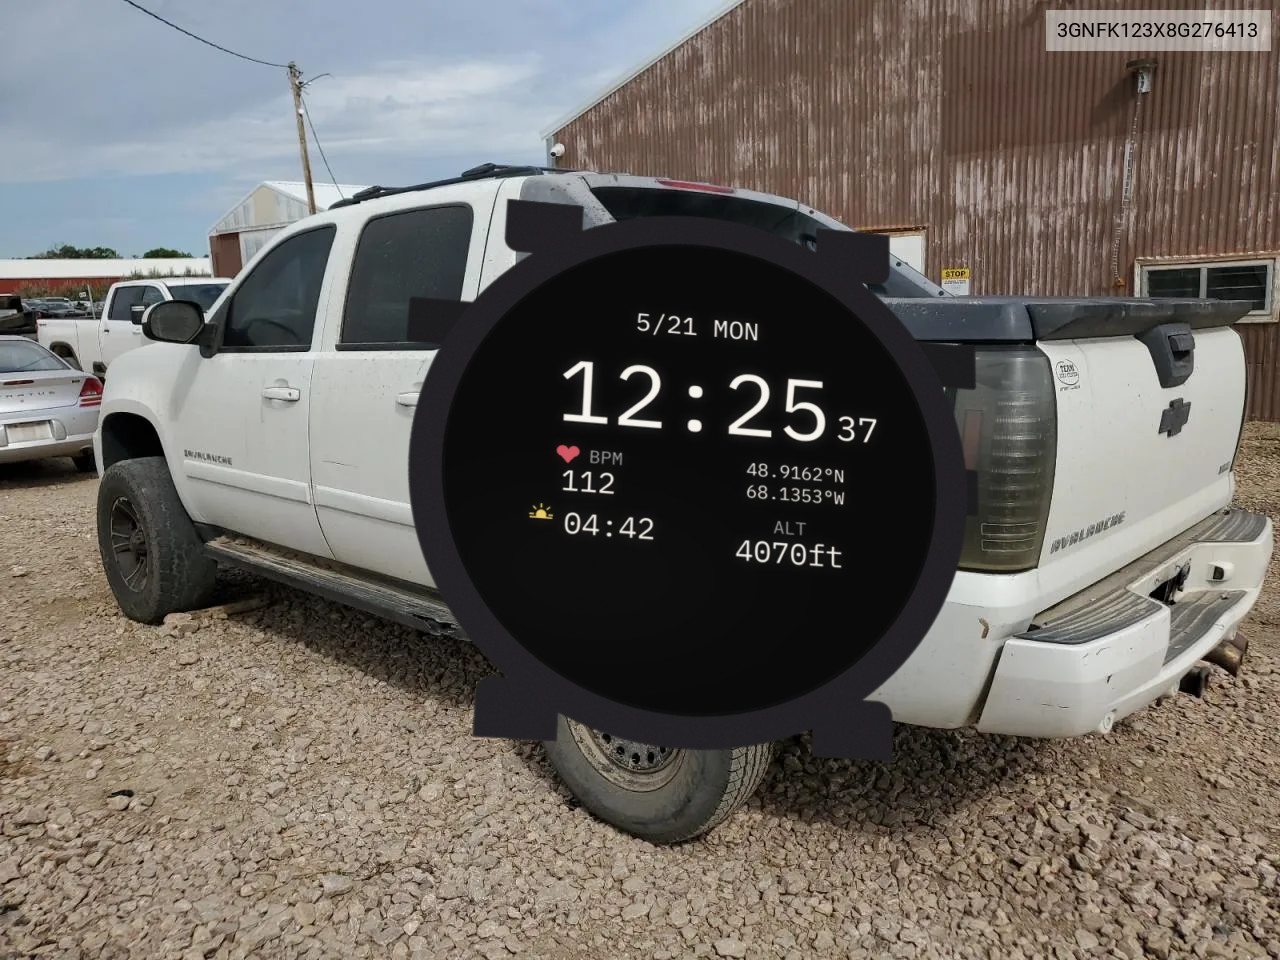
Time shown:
{"hour": 12, "minute": 25, "second": 37}
